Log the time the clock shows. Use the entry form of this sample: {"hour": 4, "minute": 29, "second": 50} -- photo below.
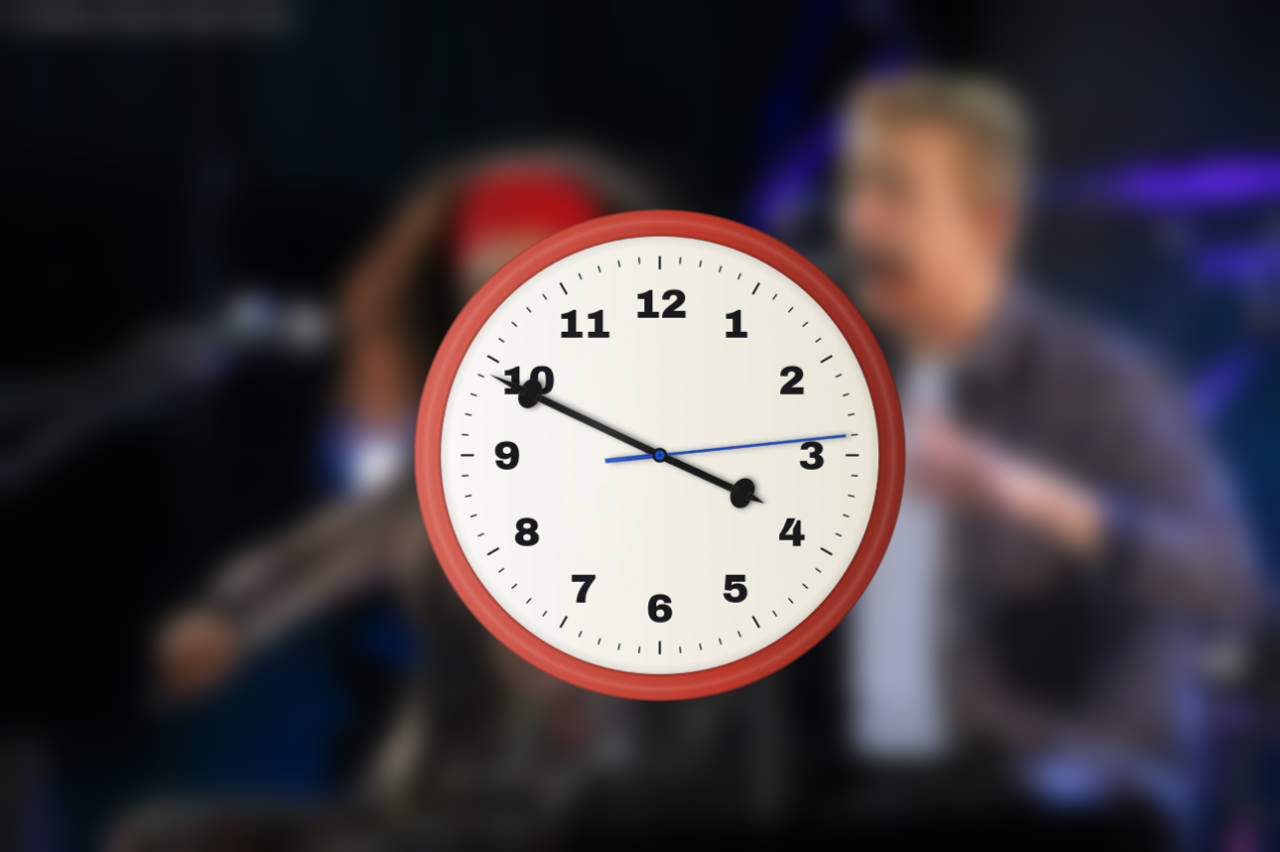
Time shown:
{"hour": 3, "minute": 49, "second": 14}
